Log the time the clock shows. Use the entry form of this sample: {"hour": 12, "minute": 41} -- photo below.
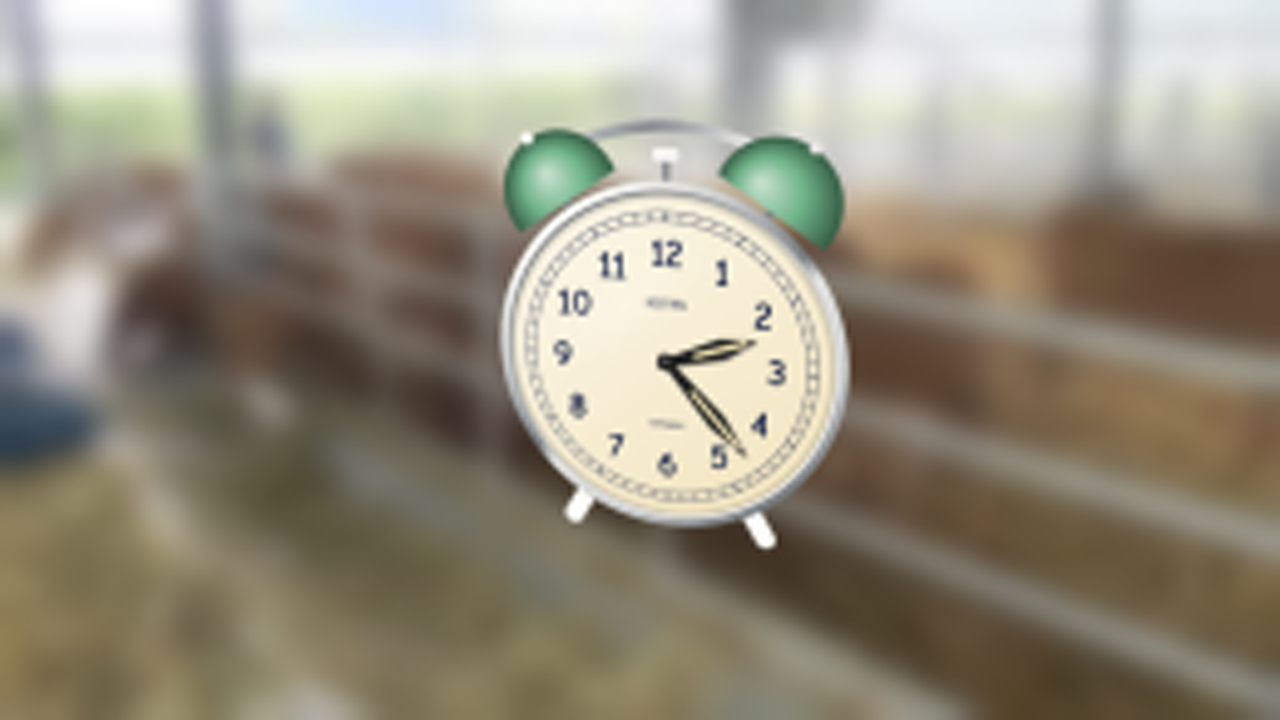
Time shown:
{"hour": 2, "minute": 23}
